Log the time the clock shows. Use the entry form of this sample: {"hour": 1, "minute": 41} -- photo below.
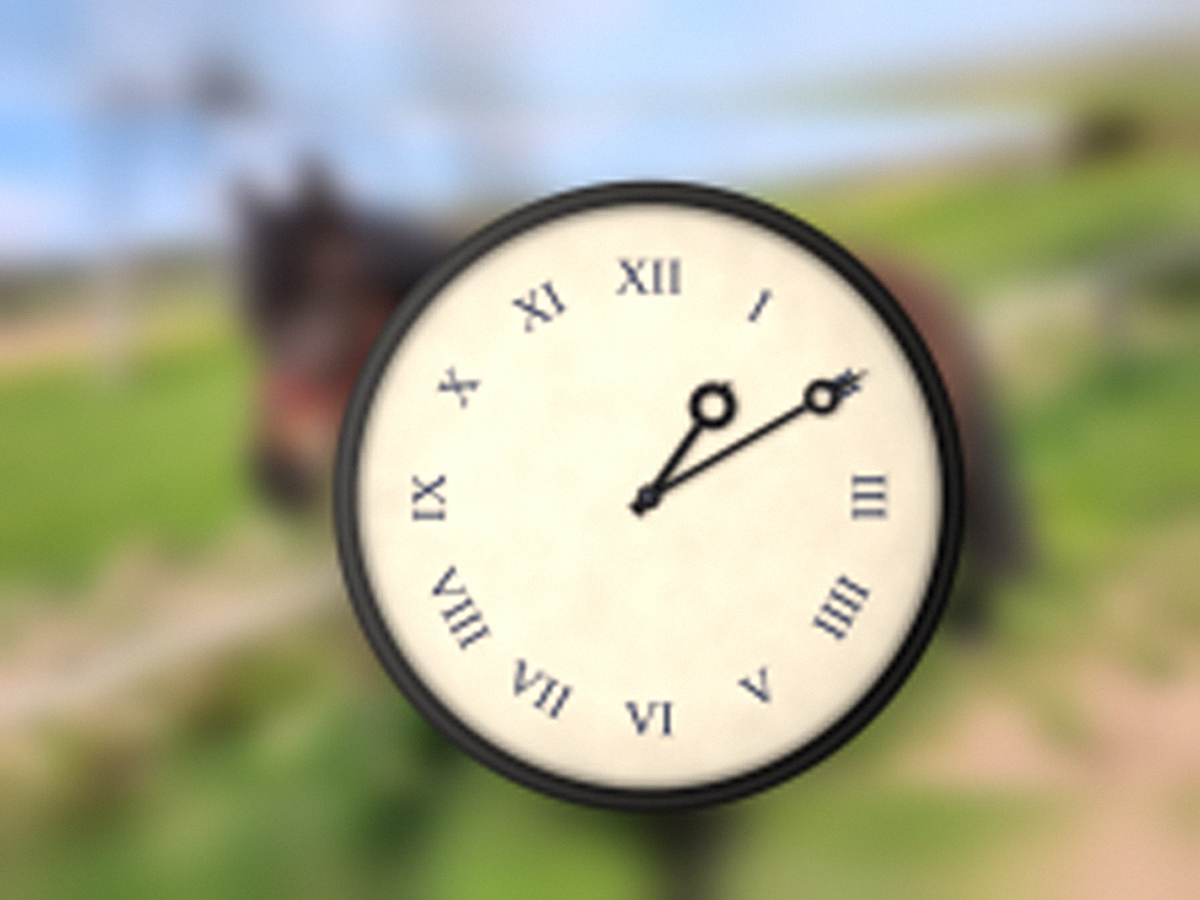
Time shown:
{"hour": 1, "minute": 10}
